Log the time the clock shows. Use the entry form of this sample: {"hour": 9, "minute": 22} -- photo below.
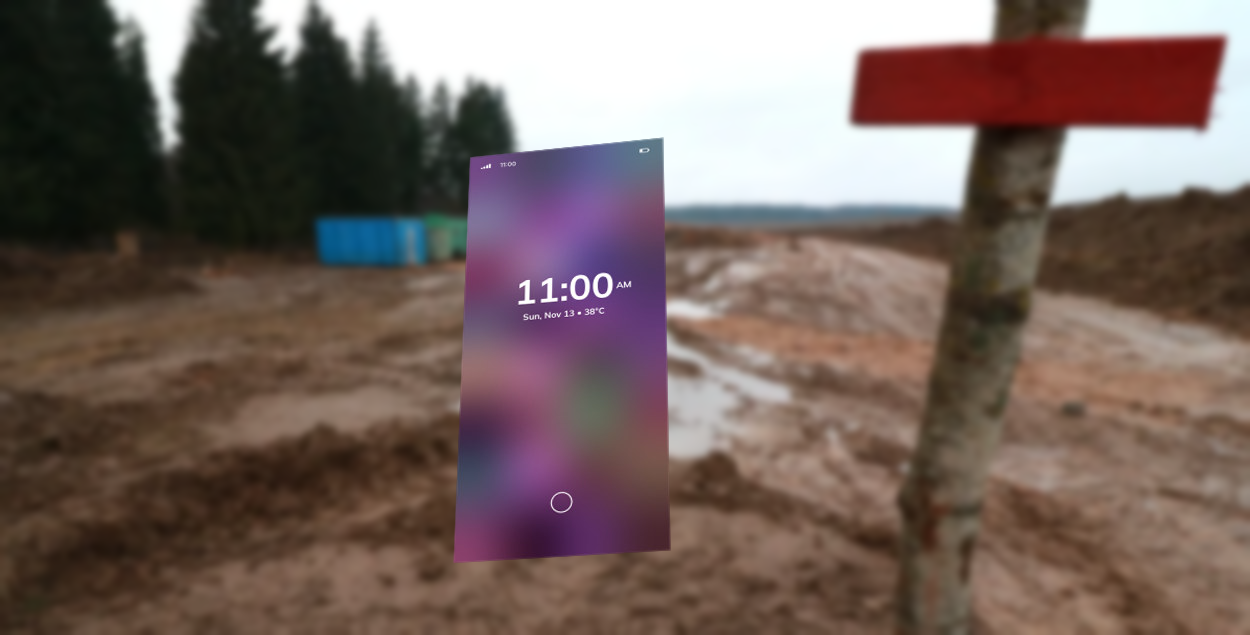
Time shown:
{"hour": 11, "minute": 0}
